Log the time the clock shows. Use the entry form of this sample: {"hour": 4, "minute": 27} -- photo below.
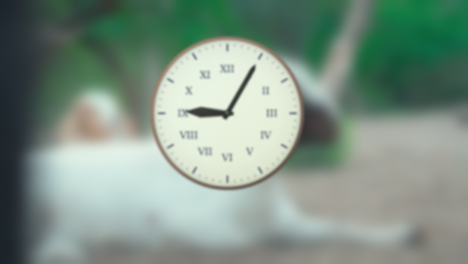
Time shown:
{"hour": 9, "minute": 5}
